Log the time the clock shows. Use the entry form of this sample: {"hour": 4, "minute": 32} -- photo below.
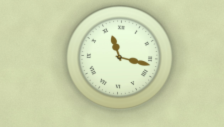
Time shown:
{"hour": 11, "minute": 17}
